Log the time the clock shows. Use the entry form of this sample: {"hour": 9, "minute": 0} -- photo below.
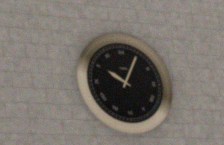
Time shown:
{"hour": 10, "minute": 5}
